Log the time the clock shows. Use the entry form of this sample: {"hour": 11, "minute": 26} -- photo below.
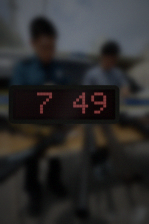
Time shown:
{"hour": 7, "minute": 49}
